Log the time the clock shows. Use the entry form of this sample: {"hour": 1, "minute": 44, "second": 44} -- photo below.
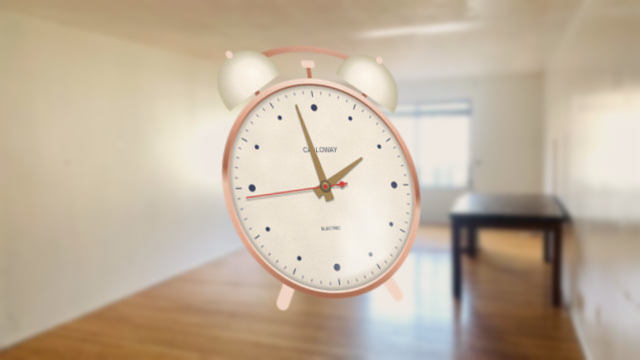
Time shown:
{"hour": 1, "minute": 57, "second": 44}
